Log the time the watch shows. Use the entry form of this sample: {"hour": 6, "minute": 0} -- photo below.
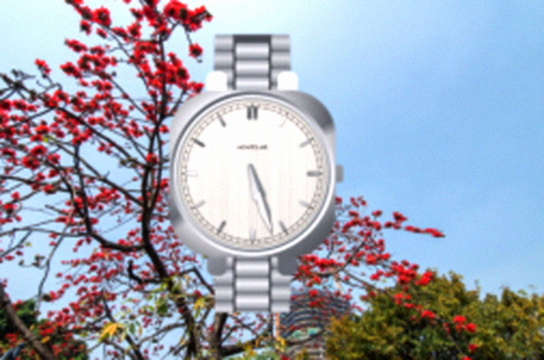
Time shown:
{"hour": 5, "minute": 27}
